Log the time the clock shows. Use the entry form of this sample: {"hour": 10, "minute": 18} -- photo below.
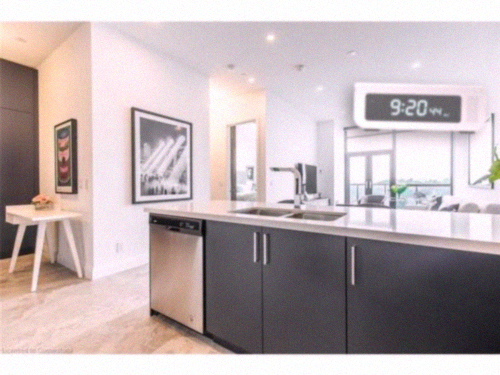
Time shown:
{"hour": 9, "minute": 20}
